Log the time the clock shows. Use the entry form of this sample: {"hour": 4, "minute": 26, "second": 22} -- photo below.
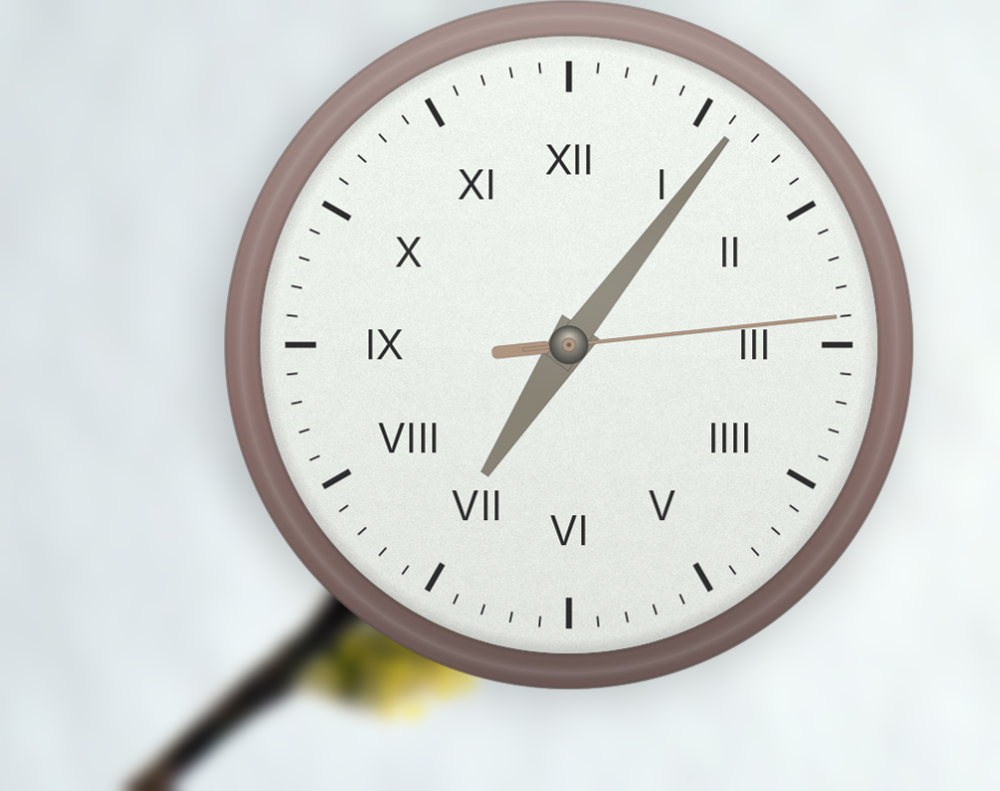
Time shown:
{"hour": 7, "minute": 6, "second": 14}
